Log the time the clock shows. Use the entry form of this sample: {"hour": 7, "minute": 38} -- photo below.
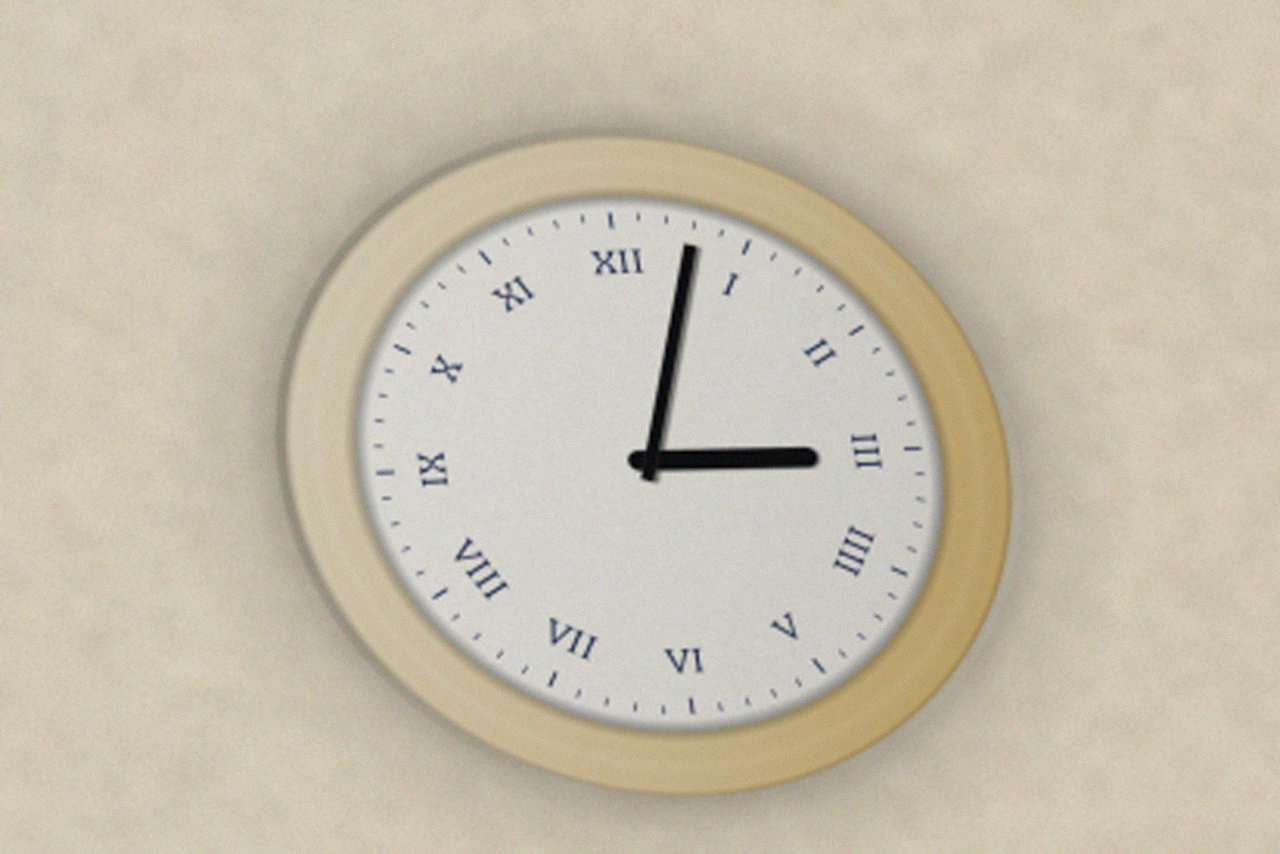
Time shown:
{"hour": 3, "minute": 3}
